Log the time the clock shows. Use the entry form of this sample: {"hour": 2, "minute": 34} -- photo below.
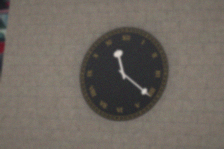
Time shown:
{"hour": 11, "minute": 21}
